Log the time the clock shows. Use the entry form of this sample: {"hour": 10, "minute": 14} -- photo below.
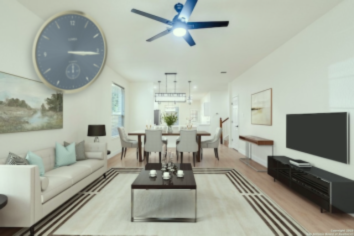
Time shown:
{"hour": 3, "minute": 16}
